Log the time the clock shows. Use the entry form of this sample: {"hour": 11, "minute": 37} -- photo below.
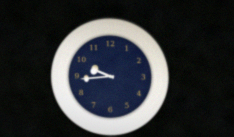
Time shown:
{"hour": 9, "minute": 44}
